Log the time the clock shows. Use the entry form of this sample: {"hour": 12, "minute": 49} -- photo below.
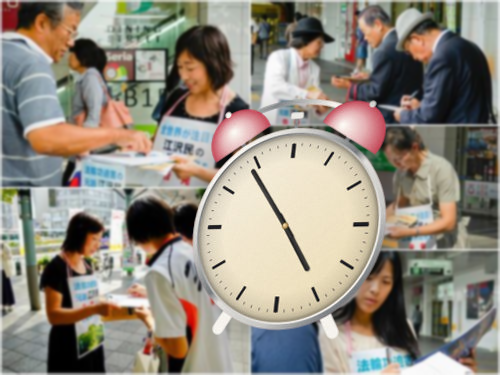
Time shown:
{"hour": 4, "minute": 54}
